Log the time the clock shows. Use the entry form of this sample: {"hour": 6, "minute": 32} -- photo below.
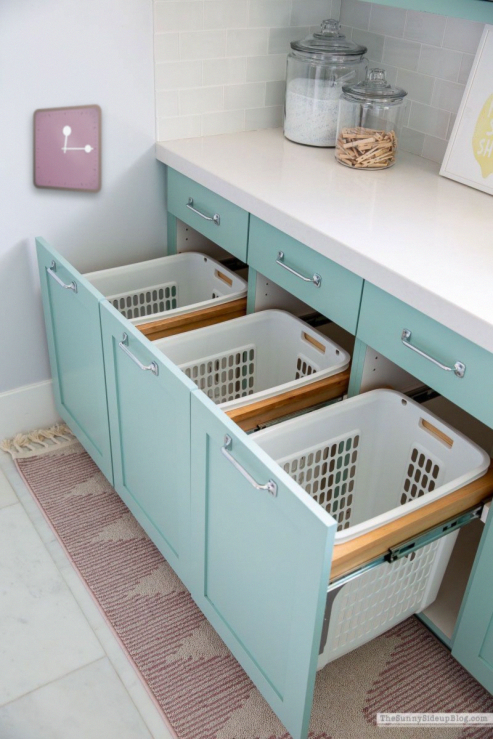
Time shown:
{"hour": 12, "minute": 15}
